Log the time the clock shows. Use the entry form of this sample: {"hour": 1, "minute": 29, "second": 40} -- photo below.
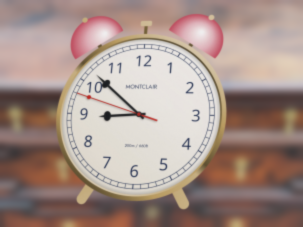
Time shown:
{"hour": 8, "minute": 51, "second": 48}
